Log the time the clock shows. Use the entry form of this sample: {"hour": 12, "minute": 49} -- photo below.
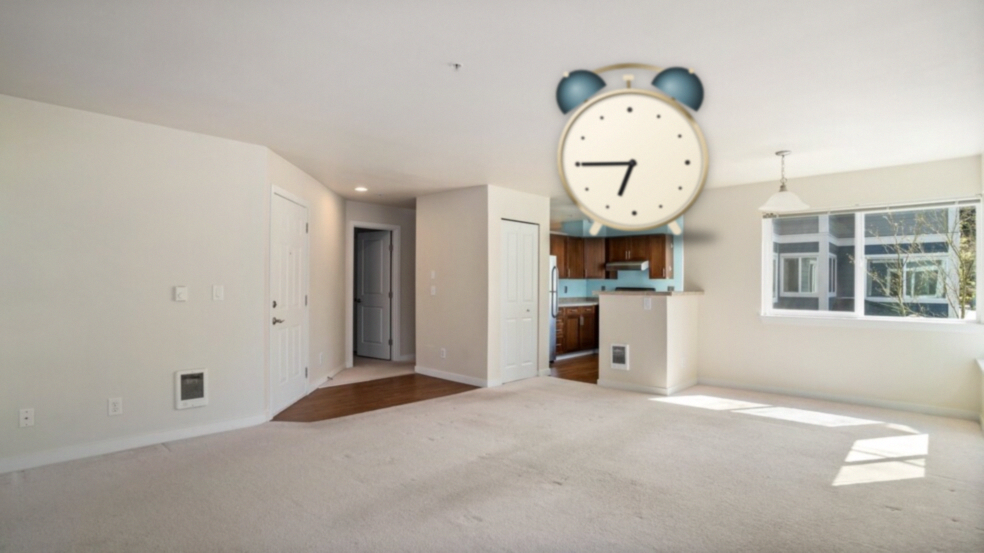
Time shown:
{"hour": 6, "minute": 45}
